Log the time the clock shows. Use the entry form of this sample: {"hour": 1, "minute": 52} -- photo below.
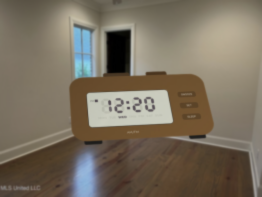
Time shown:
{"hour": 12, "minute": 20}
